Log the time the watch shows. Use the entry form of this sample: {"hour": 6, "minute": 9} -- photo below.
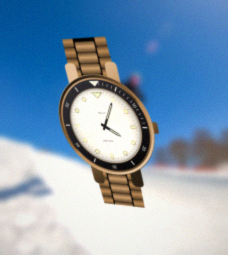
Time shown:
{"hour": 4, "minute": 5}
